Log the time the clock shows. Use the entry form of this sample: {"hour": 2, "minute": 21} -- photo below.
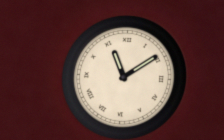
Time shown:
{"hour": 11, "minute": 9}
